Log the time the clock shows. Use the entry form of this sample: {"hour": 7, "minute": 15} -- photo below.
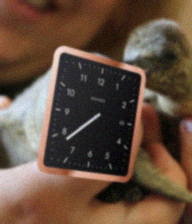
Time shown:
{"hour": 7, "minute": 38}
